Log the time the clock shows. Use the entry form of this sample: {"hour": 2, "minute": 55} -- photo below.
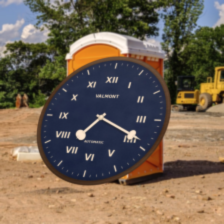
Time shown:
{"hour": 7, "minute": 19}
